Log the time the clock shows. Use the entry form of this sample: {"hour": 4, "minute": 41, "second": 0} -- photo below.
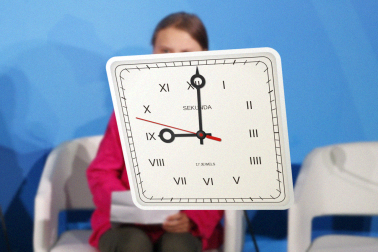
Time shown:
{"hour": 9, "minute": 0, "second": 48}
